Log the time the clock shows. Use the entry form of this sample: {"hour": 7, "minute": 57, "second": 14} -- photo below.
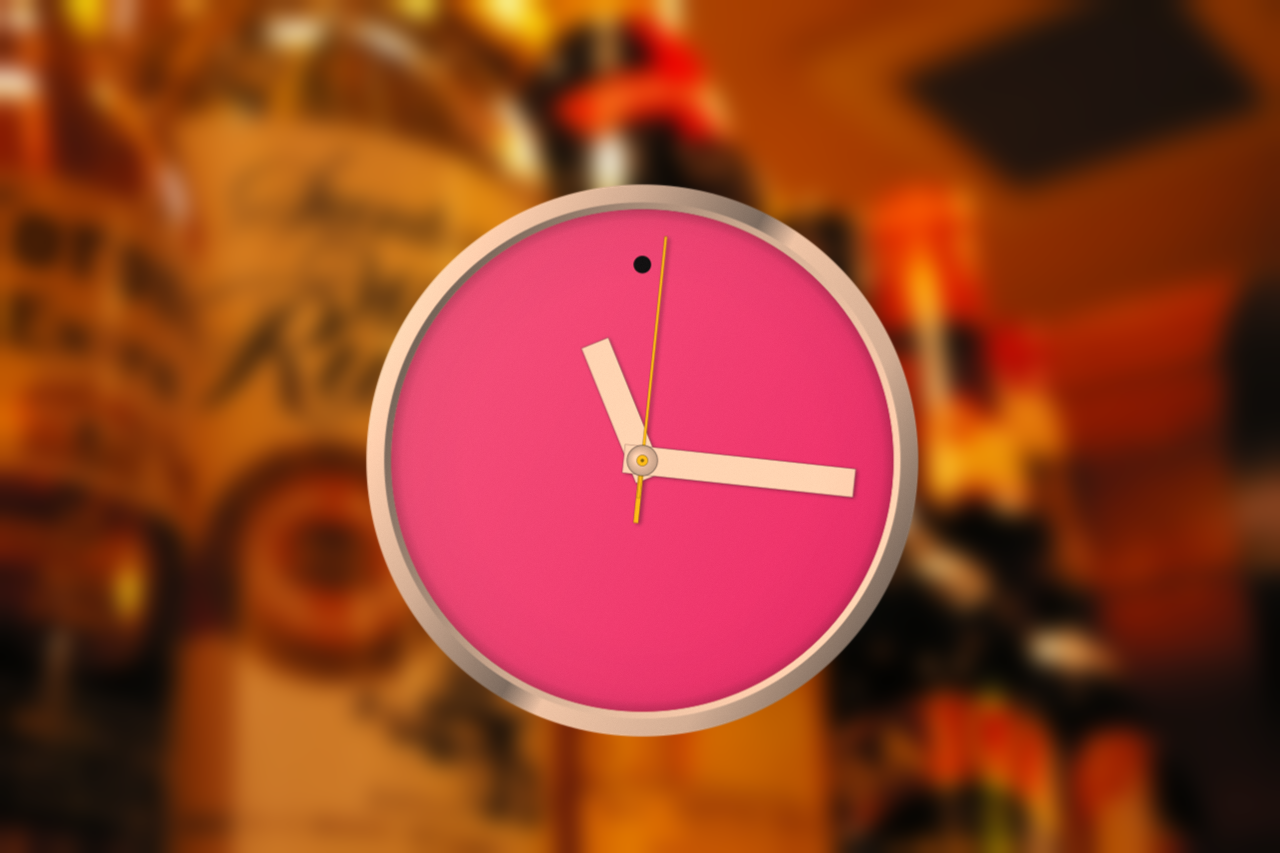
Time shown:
{"hour": 11, "minute": 16, "second": 1}
